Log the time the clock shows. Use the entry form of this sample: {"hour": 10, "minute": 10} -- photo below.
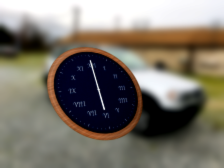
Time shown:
{"hour": 6, "minute": 0}
